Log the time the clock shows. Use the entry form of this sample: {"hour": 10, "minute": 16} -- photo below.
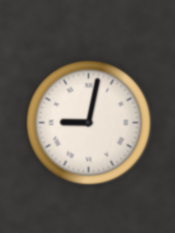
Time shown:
{"hour": 9, "minute": 2}
